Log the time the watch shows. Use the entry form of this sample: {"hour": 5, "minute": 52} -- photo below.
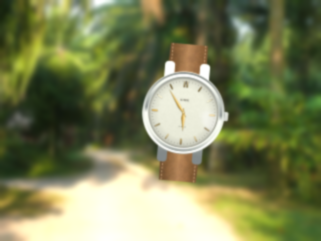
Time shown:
{"hour": 5, "minute": 54}
